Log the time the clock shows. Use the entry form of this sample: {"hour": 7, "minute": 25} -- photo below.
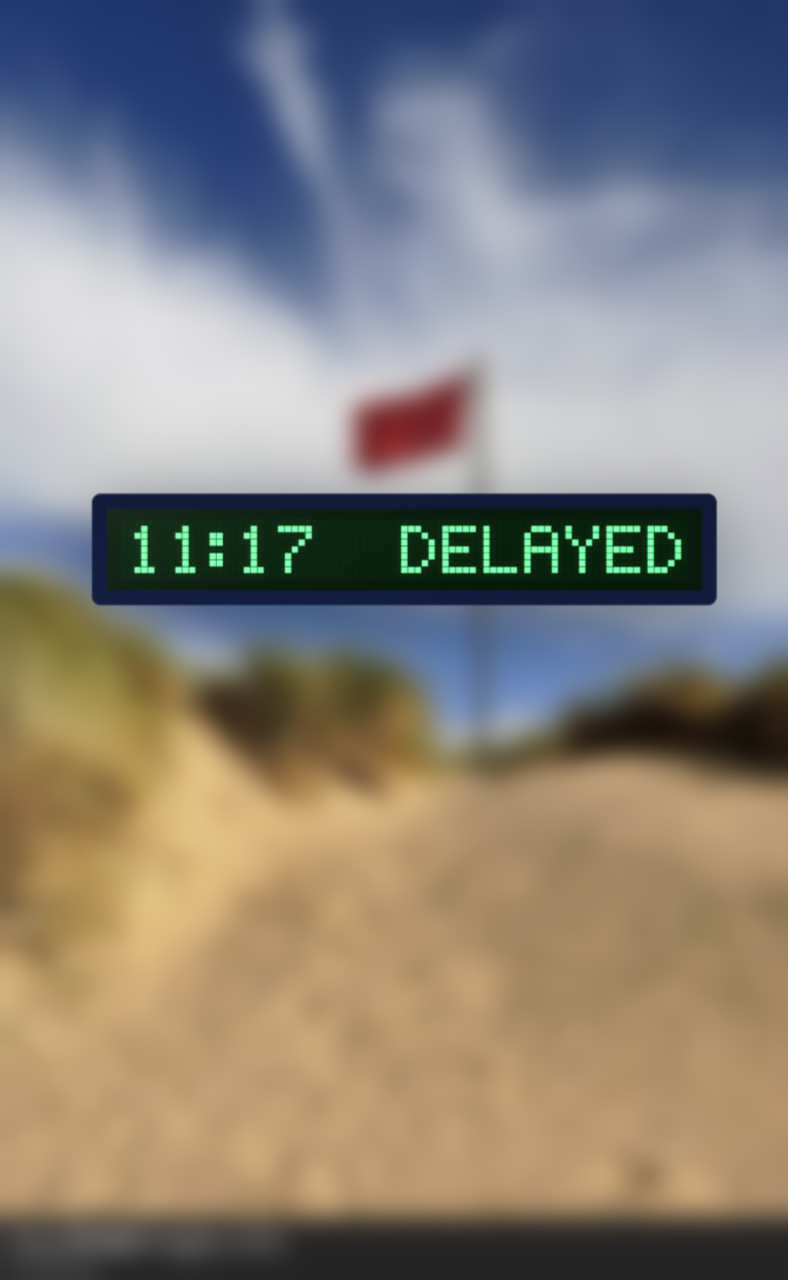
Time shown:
{"hour": 11, "minute": 17}
